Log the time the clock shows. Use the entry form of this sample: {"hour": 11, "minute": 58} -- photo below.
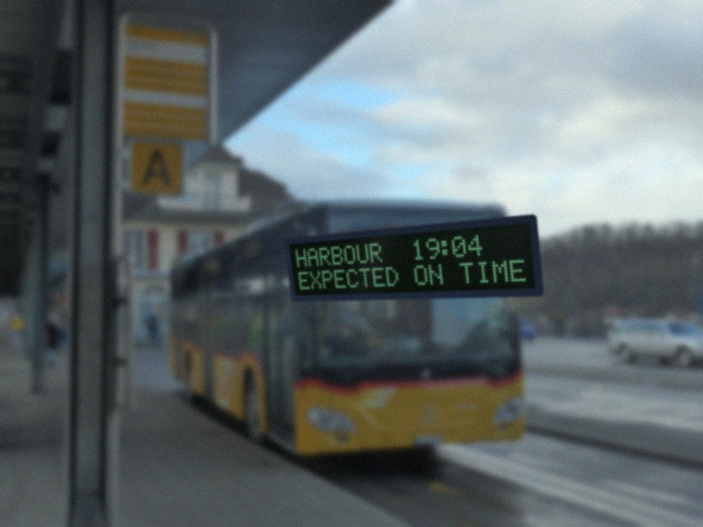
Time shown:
{"hour": 19, "minute": 4}
